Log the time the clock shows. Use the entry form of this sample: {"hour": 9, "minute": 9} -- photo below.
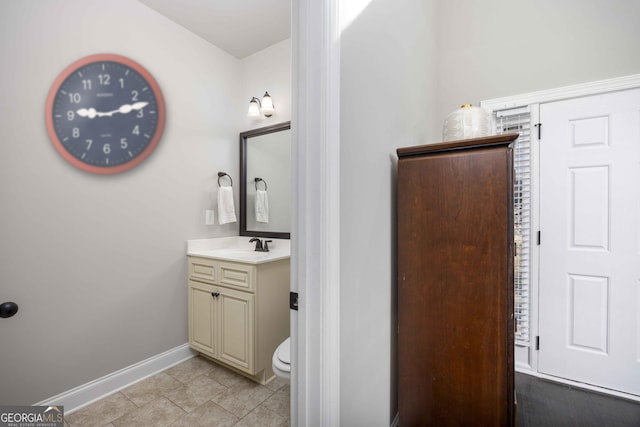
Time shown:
{"hour": 9, "minute": 13}
